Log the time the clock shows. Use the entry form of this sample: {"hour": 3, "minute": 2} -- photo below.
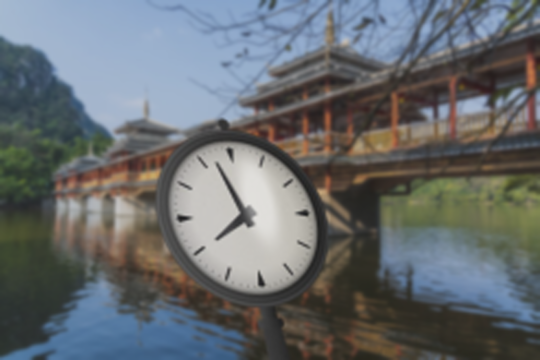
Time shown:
{"hour": 7, "minute": 57}
